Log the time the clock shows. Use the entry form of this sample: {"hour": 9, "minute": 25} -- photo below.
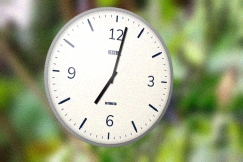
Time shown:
{"hour": 7, "minute": 2}
